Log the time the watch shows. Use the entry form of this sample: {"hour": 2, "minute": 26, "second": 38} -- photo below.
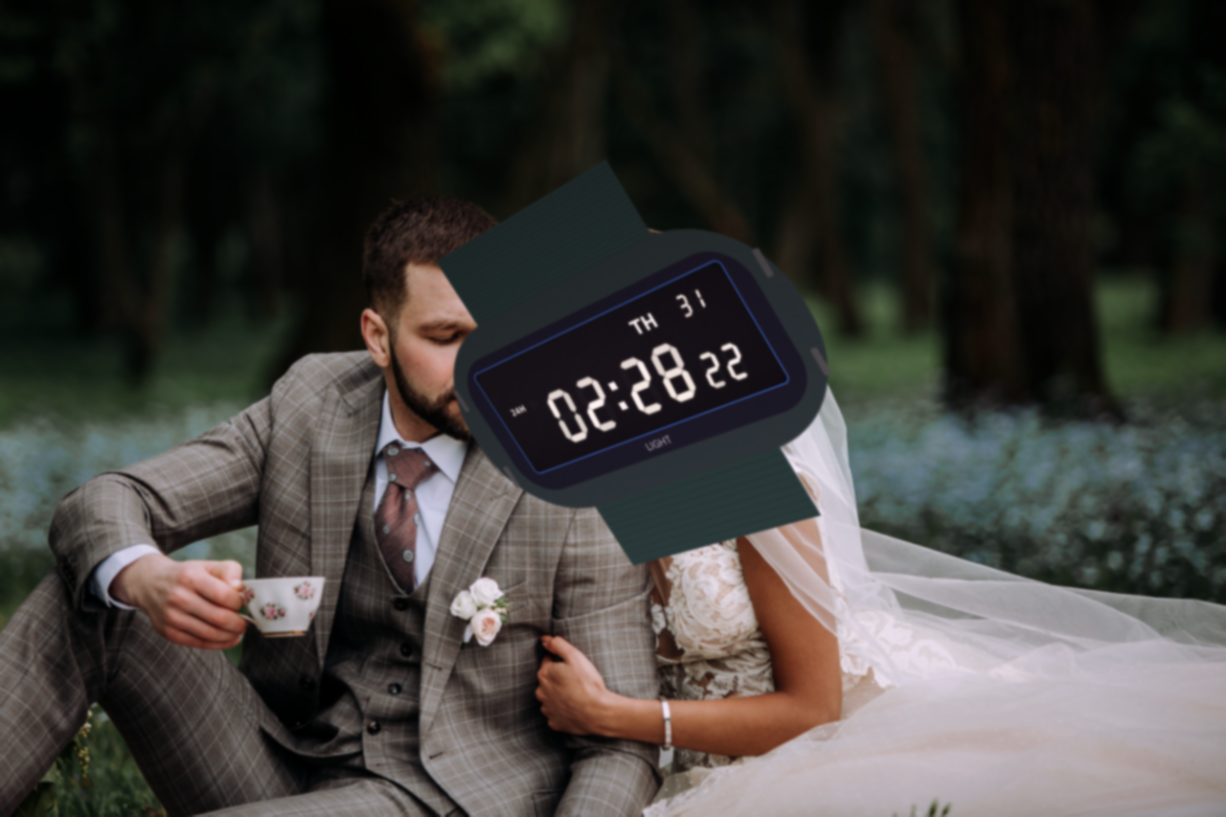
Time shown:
{"hour": 2, "minute": 28, "second": 22}
